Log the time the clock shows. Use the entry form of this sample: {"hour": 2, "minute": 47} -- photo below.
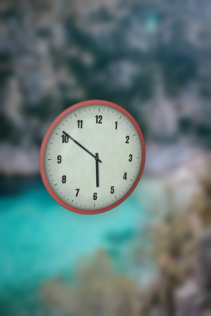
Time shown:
{"hour": 5, "minute": 51}
